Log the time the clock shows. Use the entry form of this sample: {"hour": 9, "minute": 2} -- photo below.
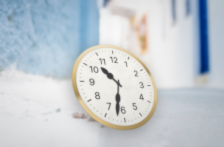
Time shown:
{"hour": 10, "minute": 32}
